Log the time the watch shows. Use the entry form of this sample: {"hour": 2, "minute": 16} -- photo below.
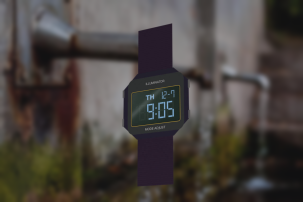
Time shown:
{"hour": 9, "minute": 5}
